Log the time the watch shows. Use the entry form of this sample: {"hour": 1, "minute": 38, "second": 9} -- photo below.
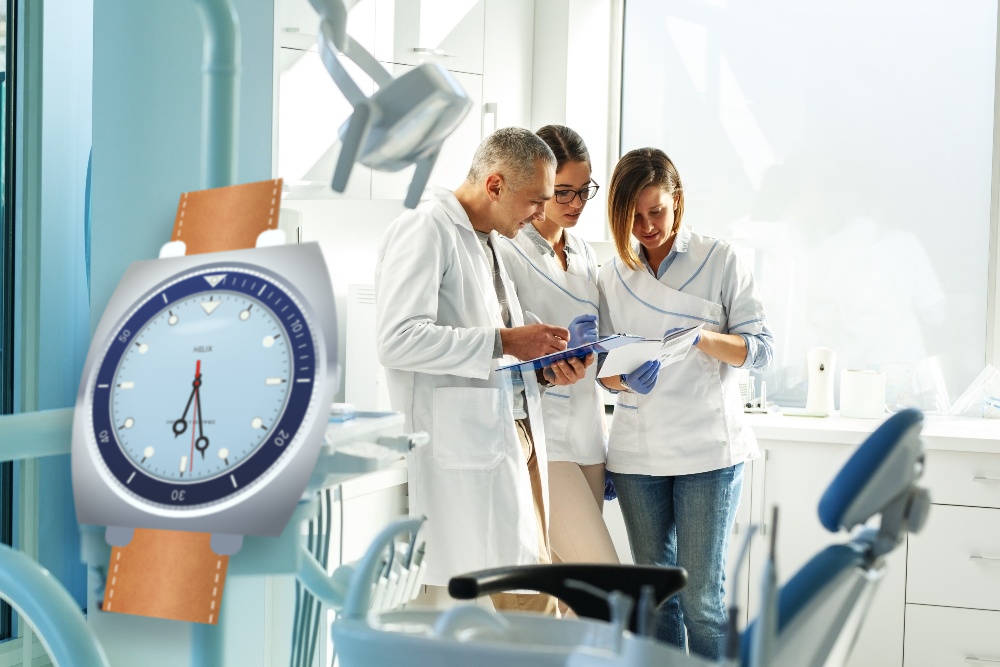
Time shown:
{"hour": 6, "minute": 27, "second": 29}
